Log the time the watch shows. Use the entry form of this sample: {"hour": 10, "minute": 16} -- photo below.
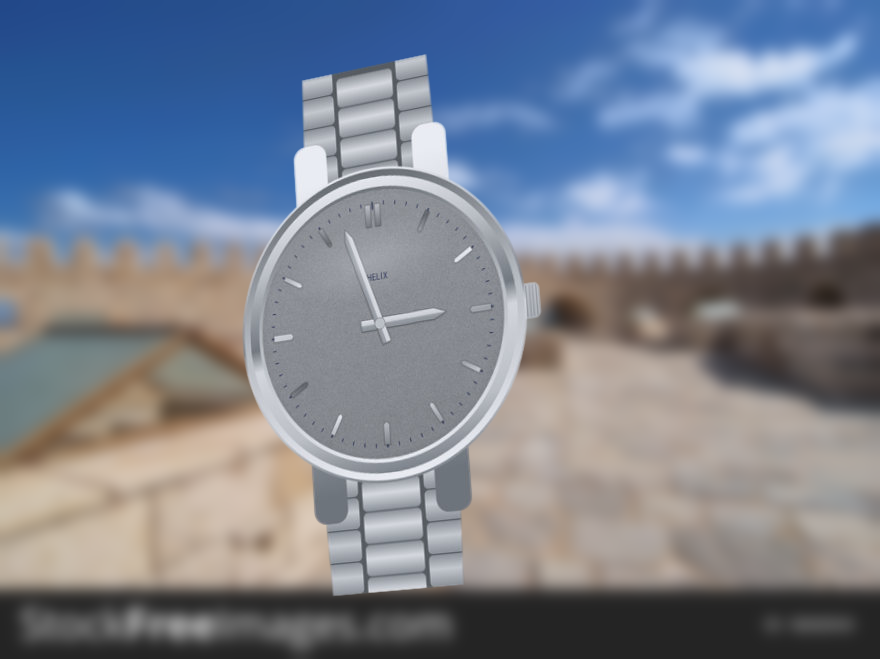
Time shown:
{"hour": 2, "minute": 57}
